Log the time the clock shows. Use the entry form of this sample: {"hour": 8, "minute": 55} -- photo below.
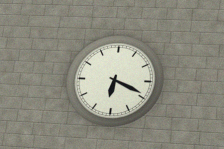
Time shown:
{"hour": 6, "minute": 19}
